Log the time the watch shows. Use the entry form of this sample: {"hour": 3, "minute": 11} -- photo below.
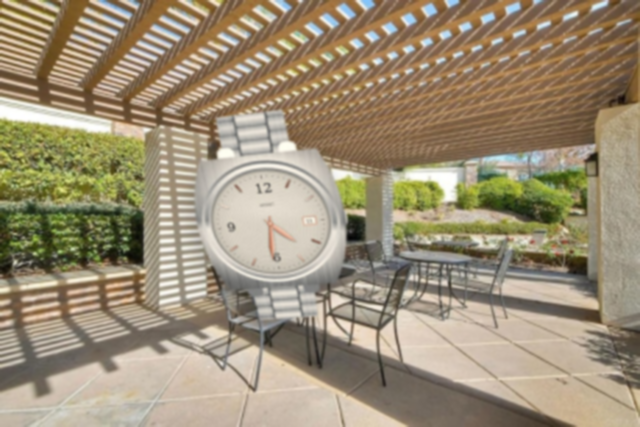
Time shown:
{"hour": 4, "minute": 31}
